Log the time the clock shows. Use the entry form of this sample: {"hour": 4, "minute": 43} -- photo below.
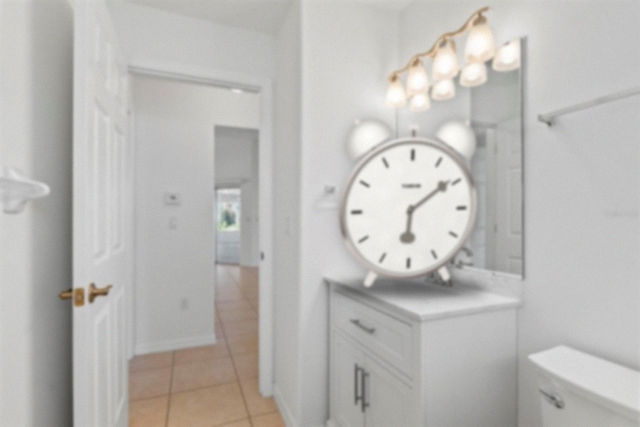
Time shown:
{"hour": 6, "minute": 9}
